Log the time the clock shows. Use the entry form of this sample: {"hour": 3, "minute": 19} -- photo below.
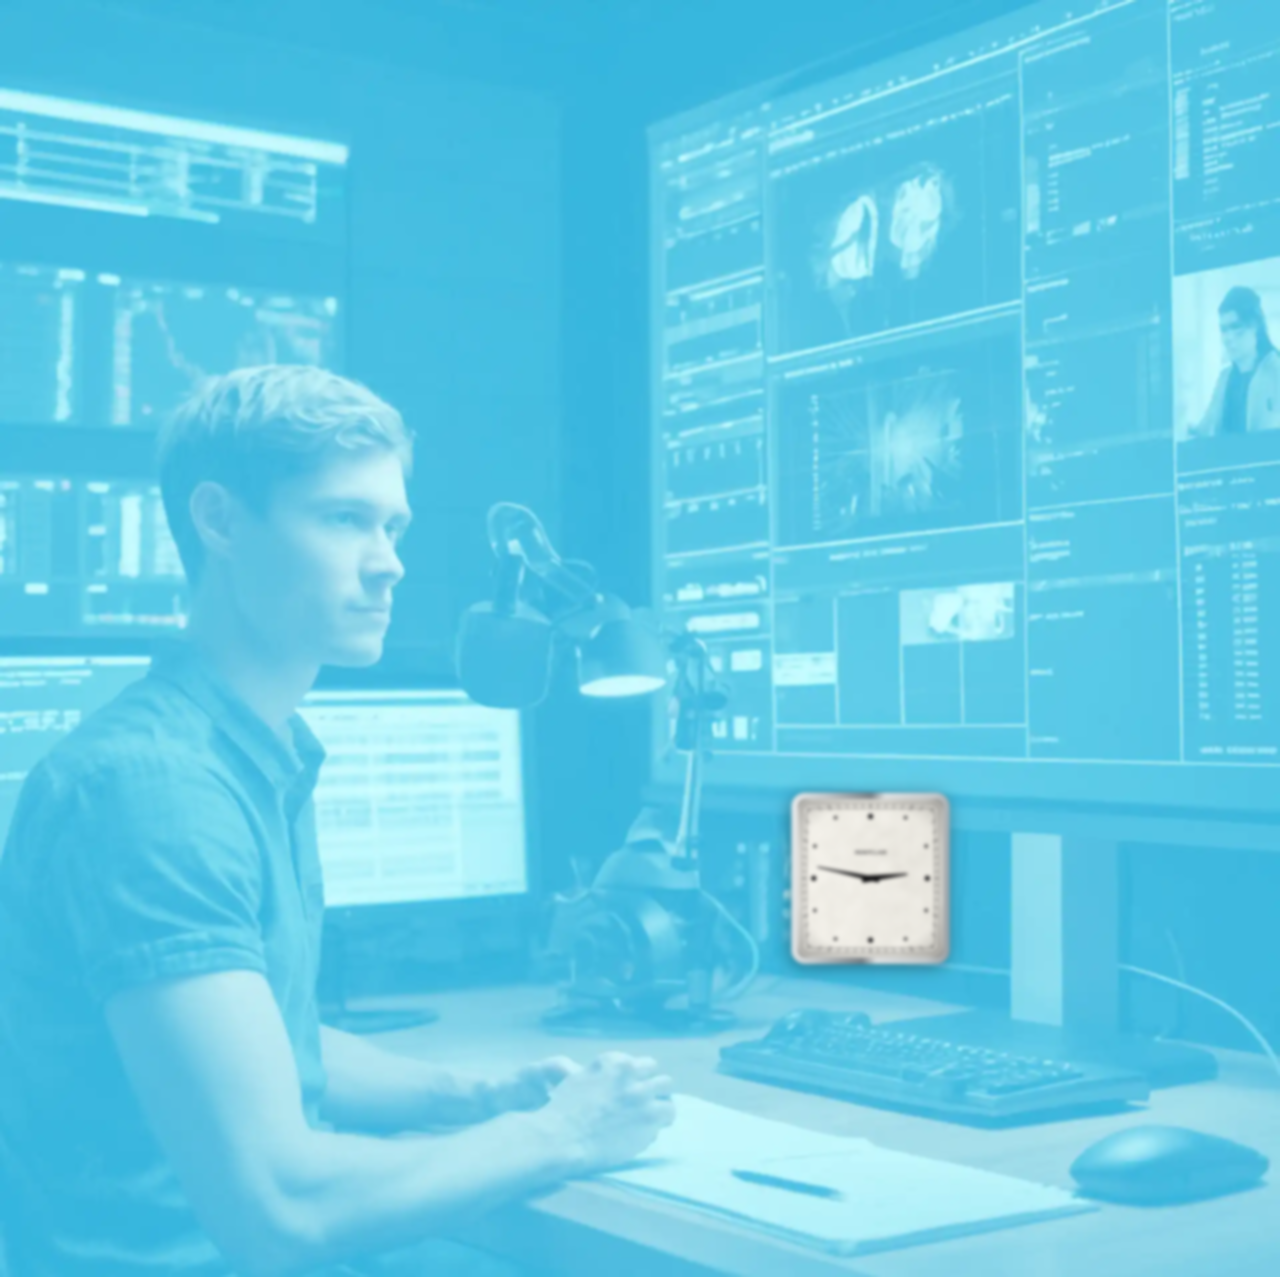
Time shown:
{"hour": 2, "minute": 47}
